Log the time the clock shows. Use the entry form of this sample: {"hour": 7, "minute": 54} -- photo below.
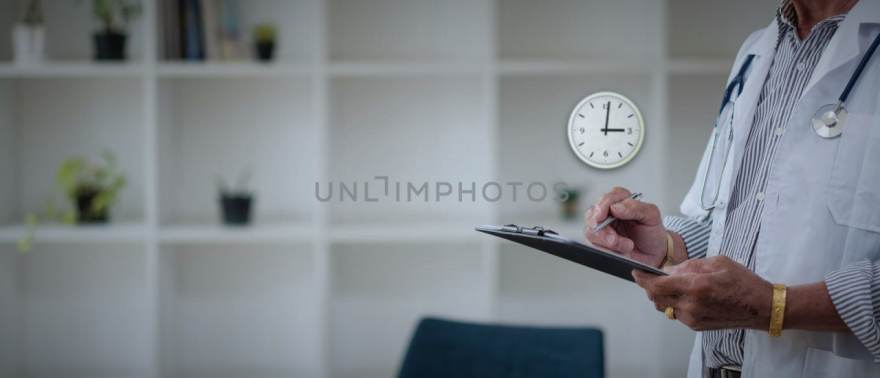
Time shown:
{"hour": 3, "minute": 1}
